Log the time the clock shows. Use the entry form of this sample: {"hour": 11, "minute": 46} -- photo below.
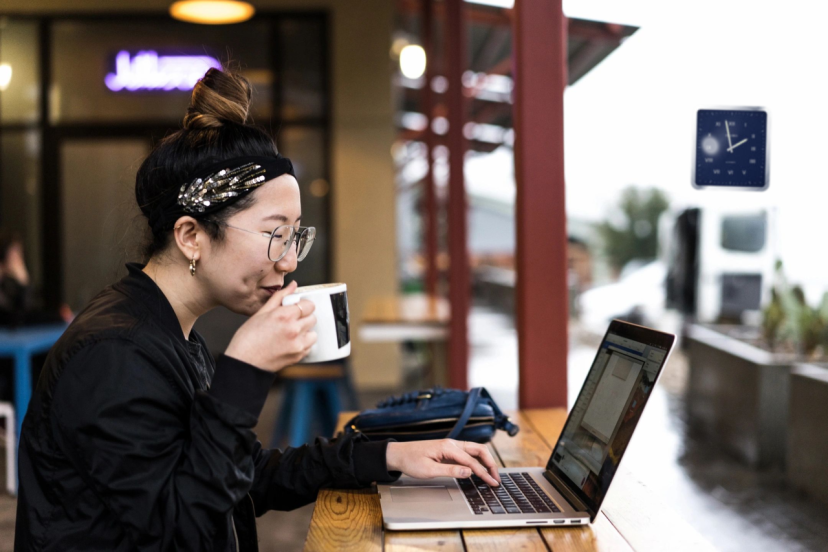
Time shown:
{"hour": 1, "minute": 58}
